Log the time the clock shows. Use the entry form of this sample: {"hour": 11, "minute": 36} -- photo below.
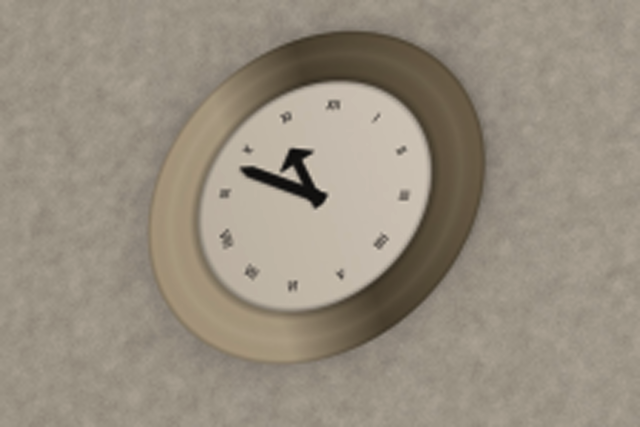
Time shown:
{"hour": 10, "minute": 48}
